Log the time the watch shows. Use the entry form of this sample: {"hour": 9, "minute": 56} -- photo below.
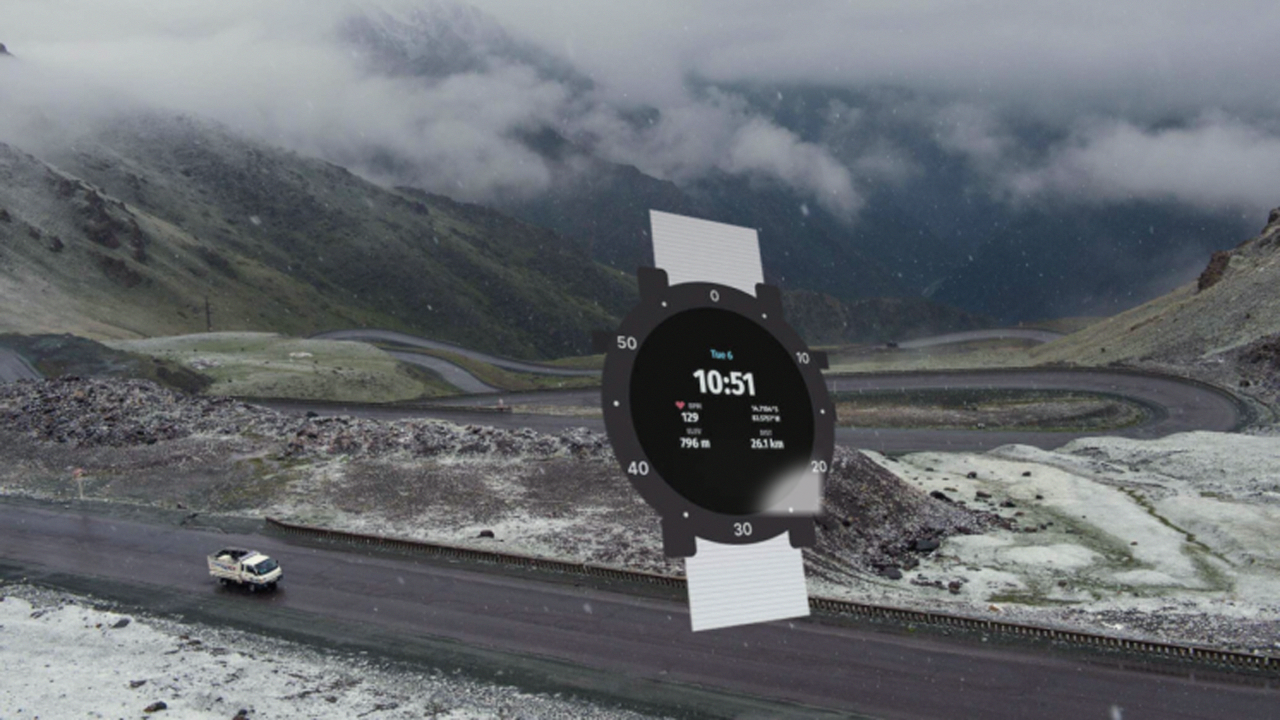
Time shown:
{"hour": 10, "minute": 51}
